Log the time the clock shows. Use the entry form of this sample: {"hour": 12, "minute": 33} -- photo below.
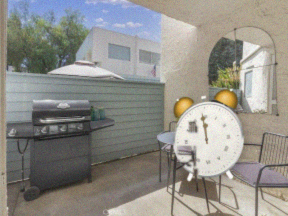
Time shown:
{"hour": 11, "minute": 59}
